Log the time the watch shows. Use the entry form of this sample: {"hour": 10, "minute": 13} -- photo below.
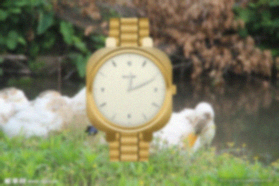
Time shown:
{"hour": 12, "minute": 11}
